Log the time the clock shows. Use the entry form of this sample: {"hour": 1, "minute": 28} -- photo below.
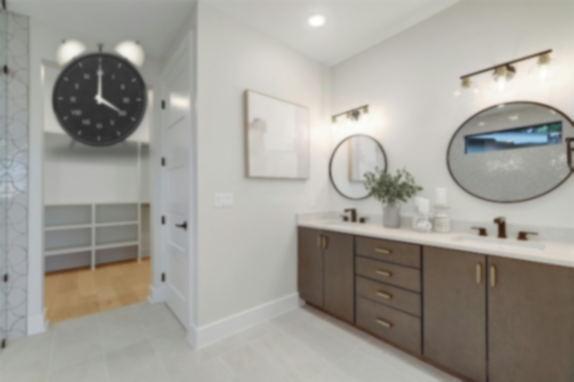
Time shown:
{"hour": 4, "minute": 0}
